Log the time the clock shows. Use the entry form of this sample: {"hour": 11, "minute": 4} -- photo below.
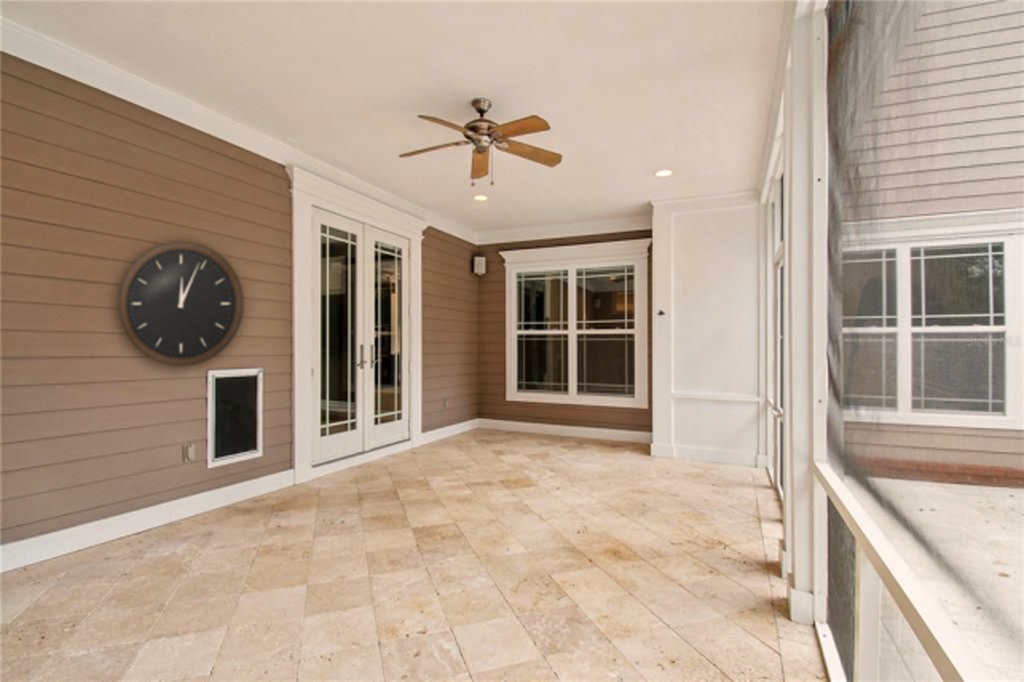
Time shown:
{"hour": 12, "minute": 4}
